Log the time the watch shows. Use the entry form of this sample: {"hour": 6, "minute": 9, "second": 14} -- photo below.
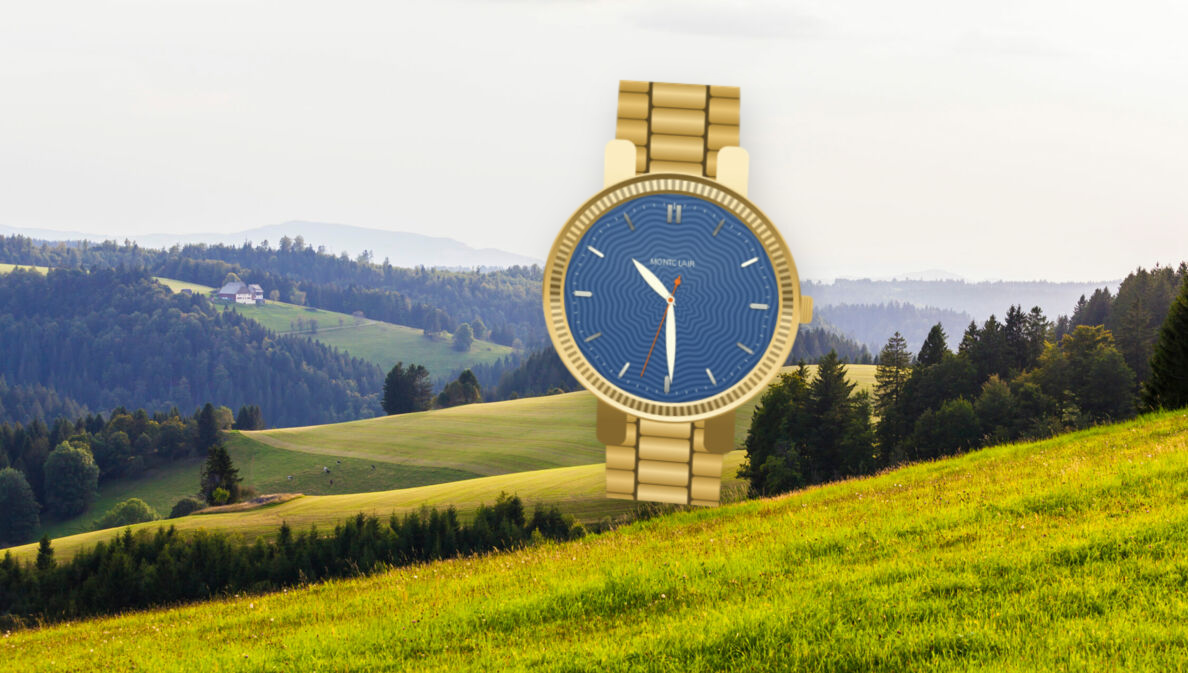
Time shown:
{"hour": 10, "minute": 29, "second": 33}
